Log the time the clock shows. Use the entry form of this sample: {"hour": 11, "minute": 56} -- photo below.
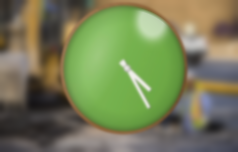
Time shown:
{"hour": 4, "minute": 25}
